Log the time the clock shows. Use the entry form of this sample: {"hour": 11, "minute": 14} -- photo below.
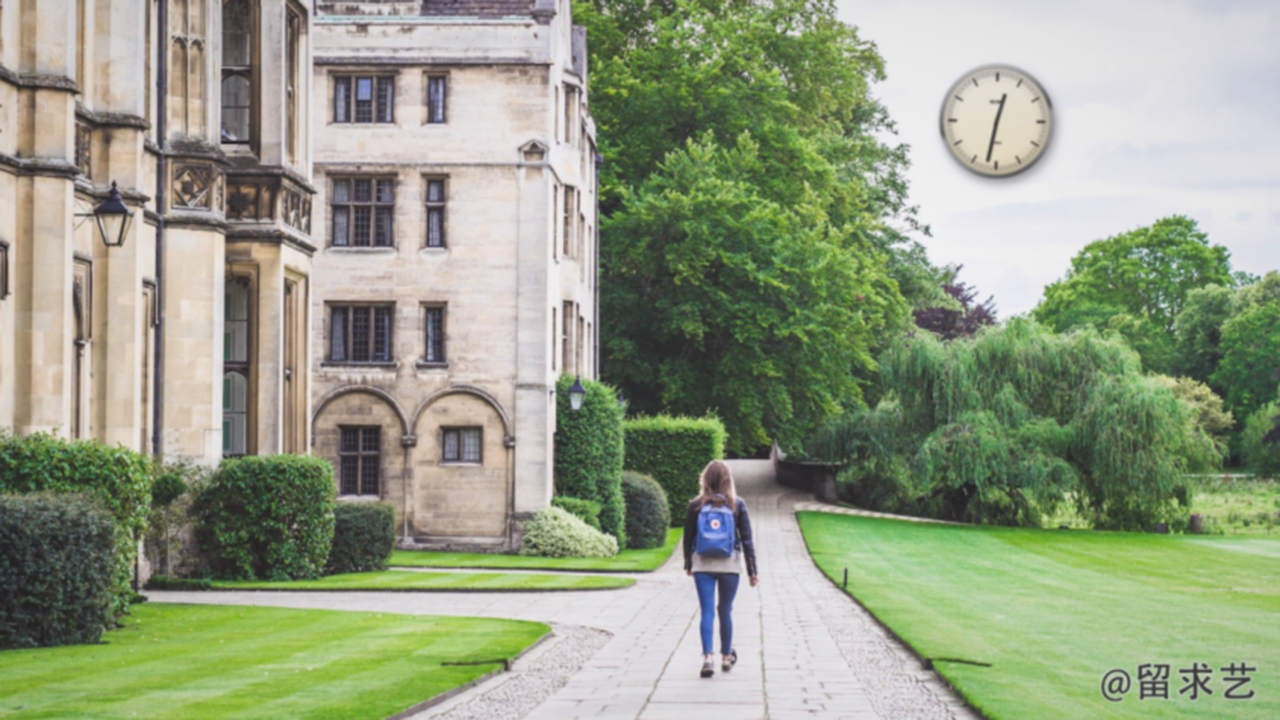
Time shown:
{"hour": 12, "minute": 32}
